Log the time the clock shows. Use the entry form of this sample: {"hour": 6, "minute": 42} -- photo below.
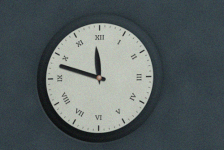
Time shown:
{"hour": 11, "minute": 48}
